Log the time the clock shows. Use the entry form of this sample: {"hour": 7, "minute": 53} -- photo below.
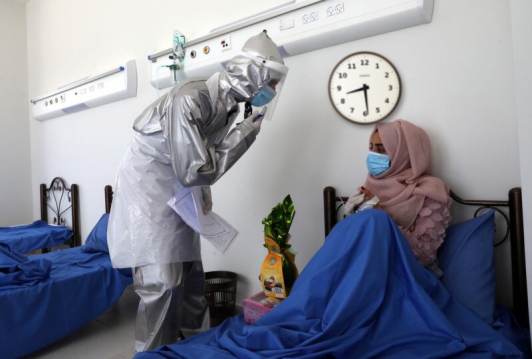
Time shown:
{"hour": 8, "minute": 29}
